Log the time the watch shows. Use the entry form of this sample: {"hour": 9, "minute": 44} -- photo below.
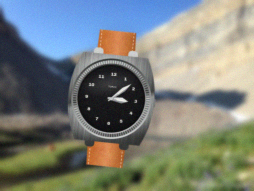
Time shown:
{"hour": 3, "minute": 8}
